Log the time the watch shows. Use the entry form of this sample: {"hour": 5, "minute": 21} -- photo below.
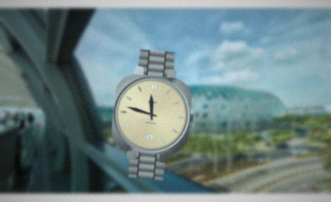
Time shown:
{"hour": 11, "minute": 47}
